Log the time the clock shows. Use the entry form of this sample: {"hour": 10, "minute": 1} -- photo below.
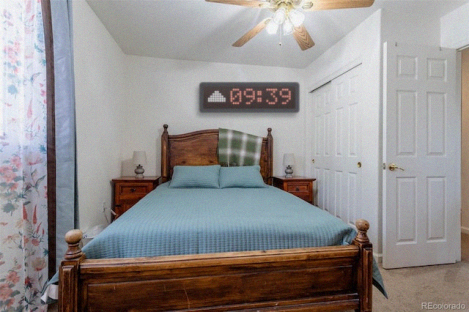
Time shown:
{"hour": 9, "minute": 39}
